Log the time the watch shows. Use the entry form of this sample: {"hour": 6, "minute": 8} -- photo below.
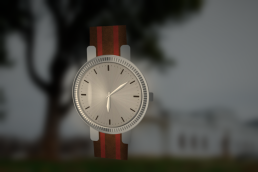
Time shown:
{"hour": 6, "minute": 9}
